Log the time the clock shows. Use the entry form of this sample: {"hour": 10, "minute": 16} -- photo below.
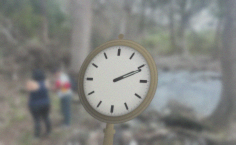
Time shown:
{"hour": 2, "minute": 11}
